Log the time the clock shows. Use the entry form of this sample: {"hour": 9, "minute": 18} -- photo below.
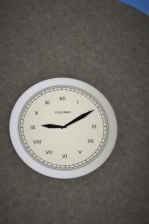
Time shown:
{"hour": 9, "minute": 10}
